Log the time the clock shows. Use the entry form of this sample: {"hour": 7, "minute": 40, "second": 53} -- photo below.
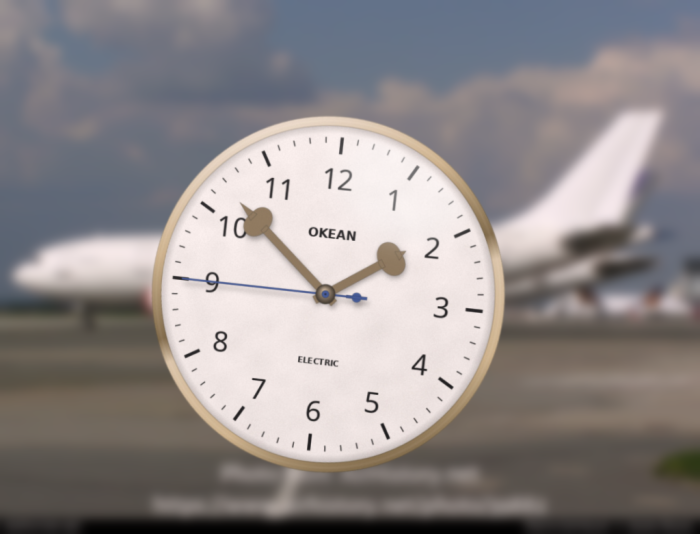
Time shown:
{"hour": 1, "minute": 51, "second": 45}
